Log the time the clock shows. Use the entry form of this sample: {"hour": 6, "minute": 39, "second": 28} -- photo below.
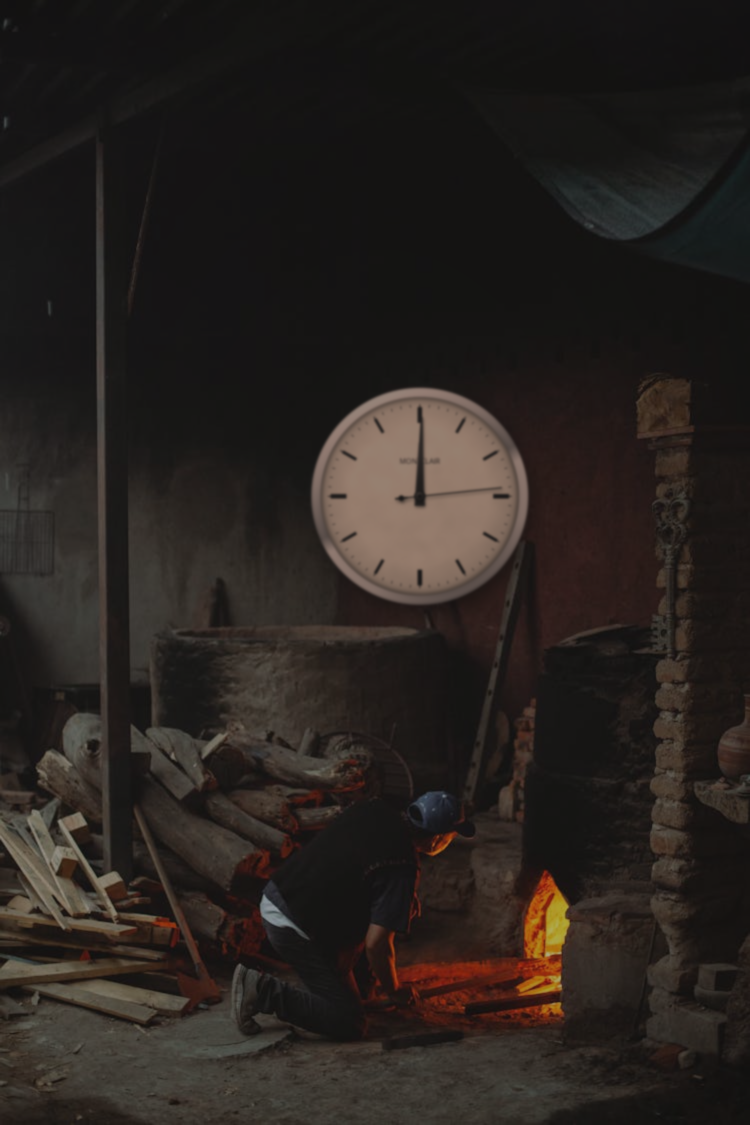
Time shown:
{"hour": 12, "minute": 0, "second": 14}
